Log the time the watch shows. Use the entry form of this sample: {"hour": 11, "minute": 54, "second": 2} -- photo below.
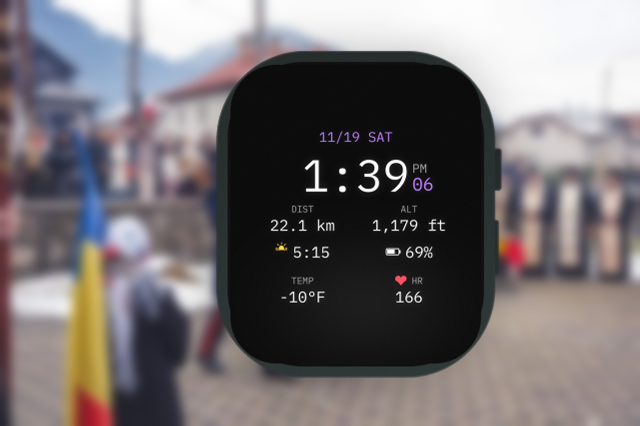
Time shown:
{"hour": 1, "minute": 39, "second": 6}
